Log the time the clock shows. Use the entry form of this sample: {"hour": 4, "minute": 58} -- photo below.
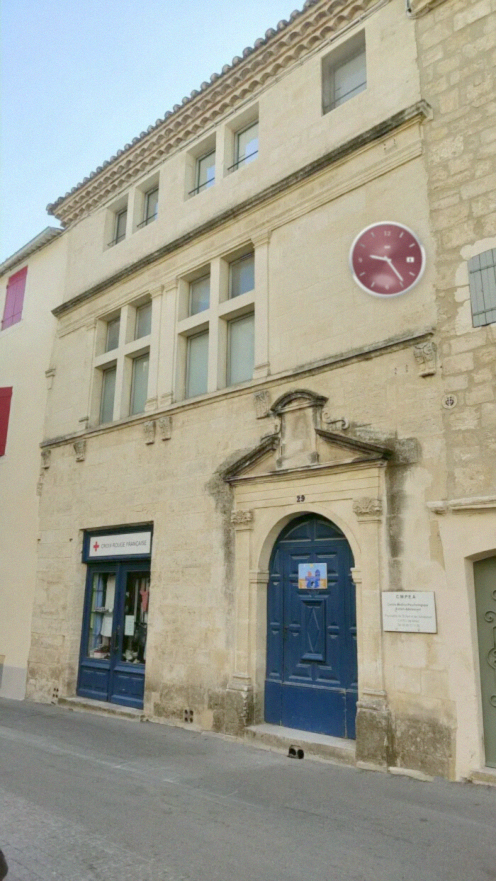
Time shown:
{"hour": 9, "minute": 24}
